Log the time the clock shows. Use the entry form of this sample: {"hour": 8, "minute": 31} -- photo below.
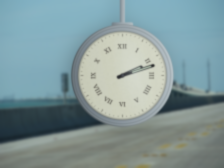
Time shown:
{"hour": 2, "minute": 12}
